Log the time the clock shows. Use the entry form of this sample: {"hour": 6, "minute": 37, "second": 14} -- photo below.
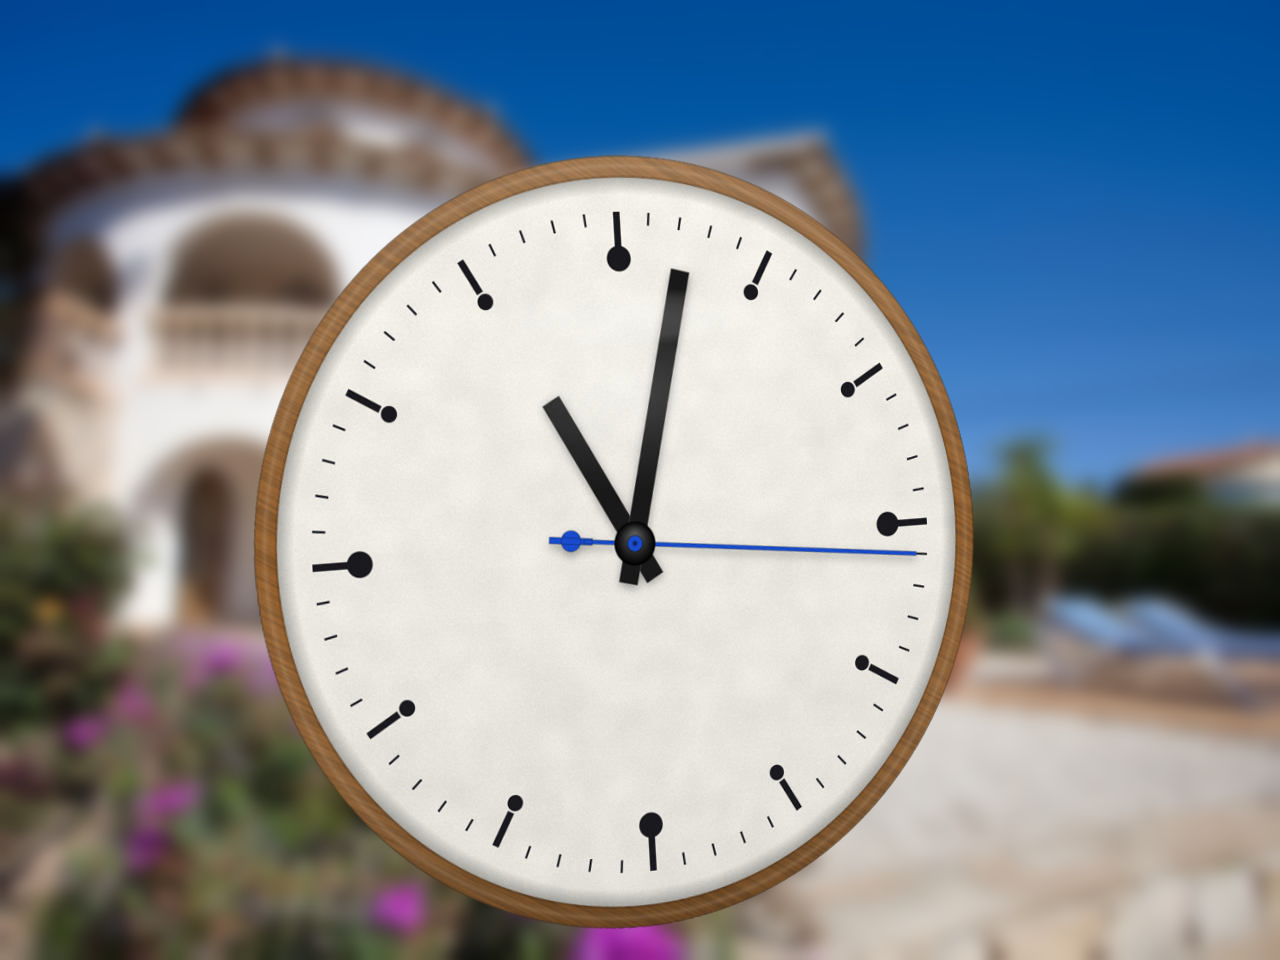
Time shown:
{"hour": 11, "minute": 2, "second": 16}
